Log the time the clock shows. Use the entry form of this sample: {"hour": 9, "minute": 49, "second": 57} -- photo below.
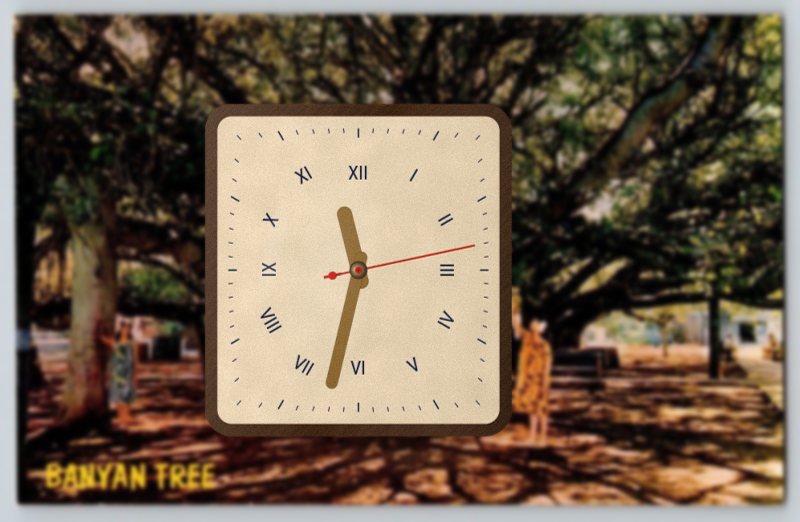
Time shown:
{"hour": 11, "minute": 32, "second": 13}
